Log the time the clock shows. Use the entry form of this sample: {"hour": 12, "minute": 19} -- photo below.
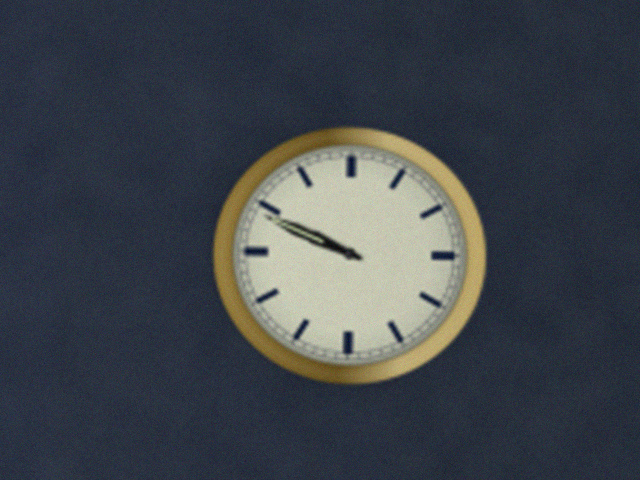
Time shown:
{"hour": 9, "minute": 49}
